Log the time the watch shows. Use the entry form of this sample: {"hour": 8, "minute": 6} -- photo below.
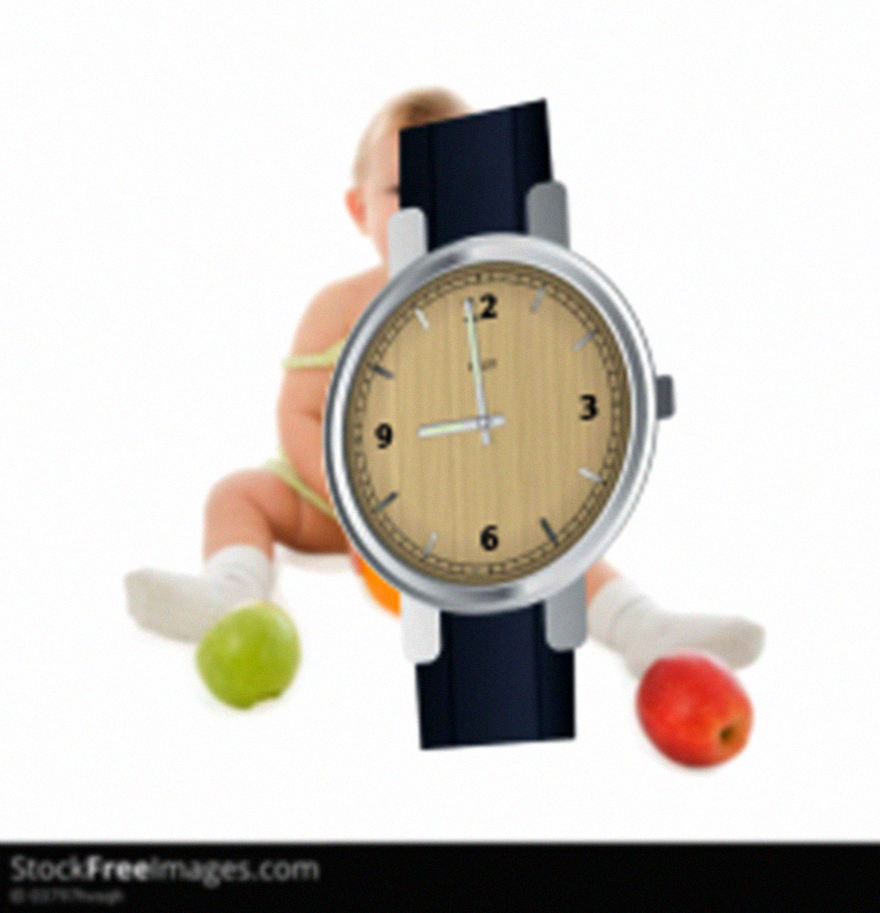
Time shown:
{"hour": 8, "minute": 59}
